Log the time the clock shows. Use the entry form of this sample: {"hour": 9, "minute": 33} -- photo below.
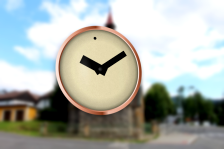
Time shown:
{"hour": 10, "minute": 11}
